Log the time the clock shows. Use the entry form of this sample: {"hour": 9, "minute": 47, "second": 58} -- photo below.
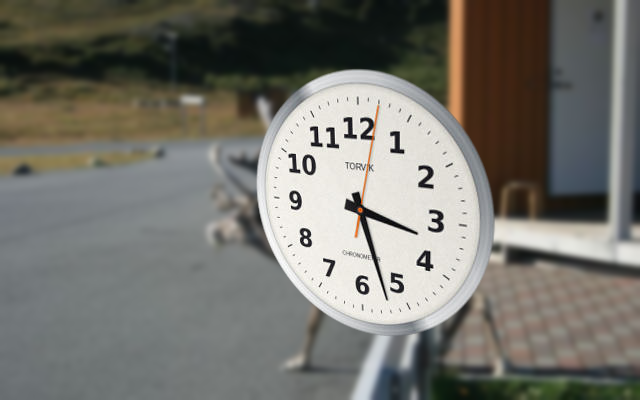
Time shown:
{"hour": 3, "minute": 27, "second": 2}
